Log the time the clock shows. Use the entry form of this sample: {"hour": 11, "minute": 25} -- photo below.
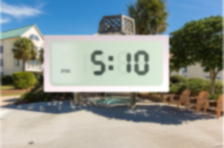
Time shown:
{"hour": 5, "minute": 10}
